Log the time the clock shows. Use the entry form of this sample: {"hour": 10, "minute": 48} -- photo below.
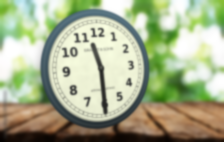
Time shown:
{"hour": 11, "minute": 30}
